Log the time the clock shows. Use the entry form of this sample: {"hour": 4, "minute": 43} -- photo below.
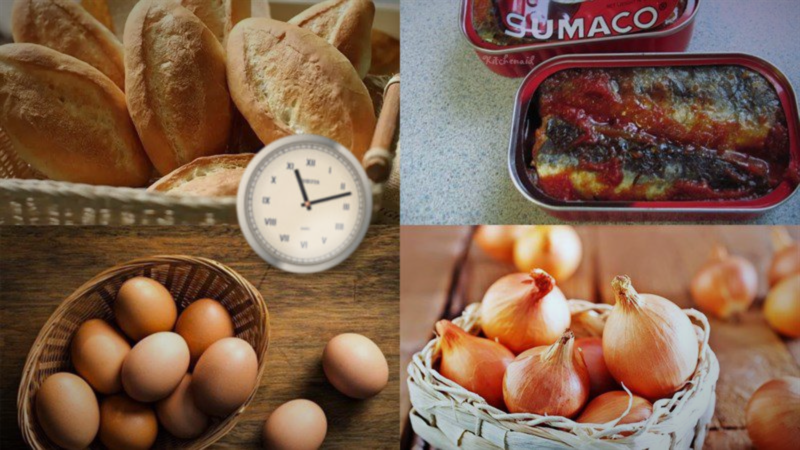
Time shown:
{"hour": 11, "minute": 12}
